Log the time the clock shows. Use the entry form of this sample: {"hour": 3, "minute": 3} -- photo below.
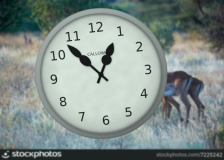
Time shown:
{"hour": 12, "minute": 53}
